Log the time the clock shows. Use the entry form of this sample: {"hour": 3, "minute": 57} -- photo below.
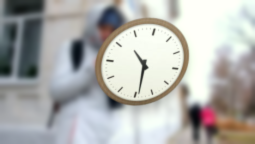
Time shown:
{"hour": 10, "minute": 29}
